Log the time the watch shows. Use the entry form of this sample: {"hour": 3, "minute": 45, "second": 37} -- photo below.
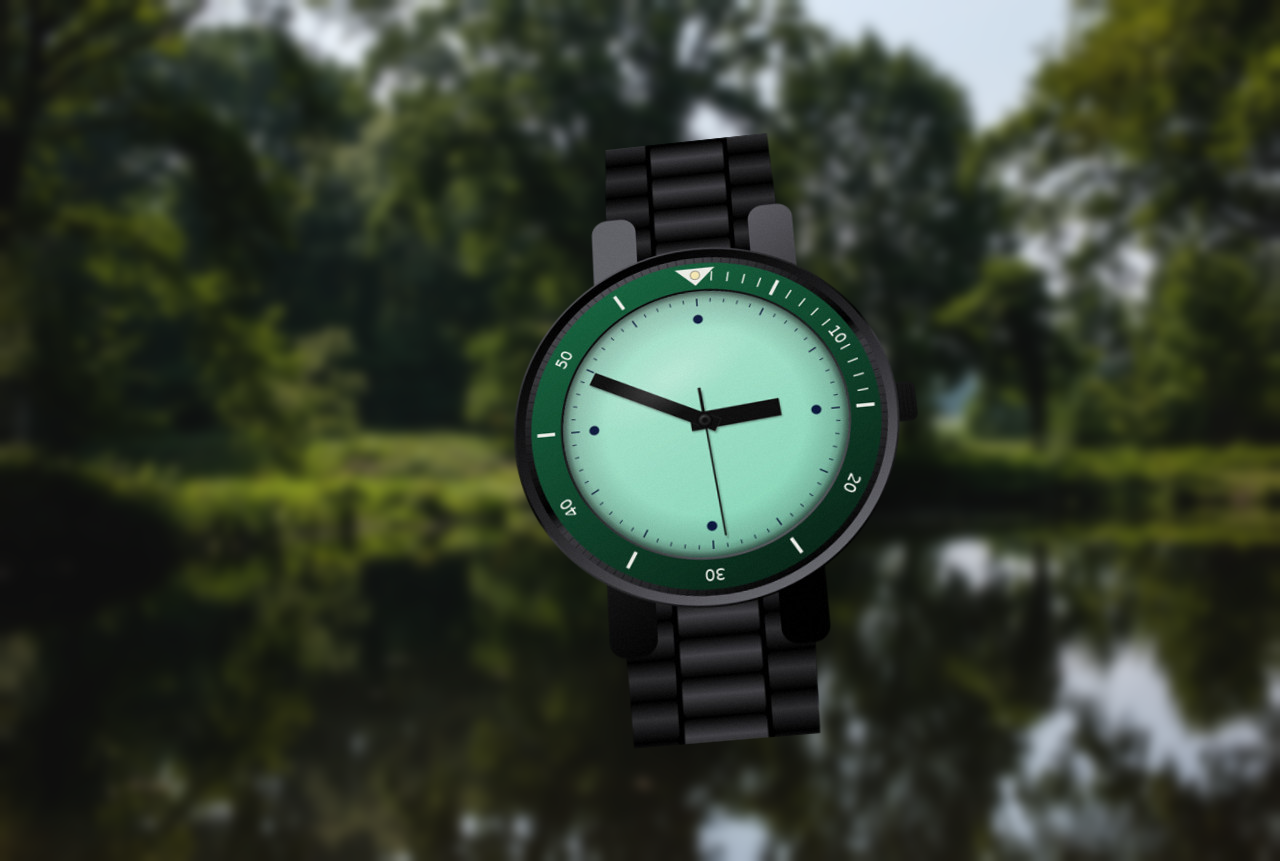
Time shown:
{"hour": 2, "minute": 49, "second": 29}
